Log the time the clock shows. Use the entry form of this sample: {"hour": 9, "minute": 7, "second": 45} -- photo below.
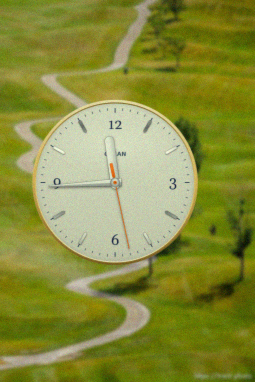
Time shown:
{"hour": 11, "minute": 44, "second": 28}
